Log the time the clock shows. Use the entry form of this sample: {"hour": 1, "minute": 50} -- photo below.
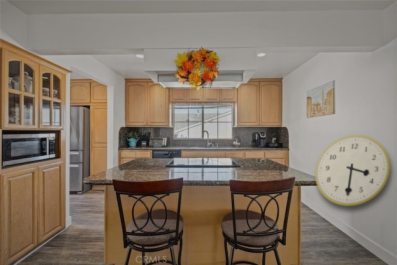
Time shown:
{"hour": 3, "minute": 30}
